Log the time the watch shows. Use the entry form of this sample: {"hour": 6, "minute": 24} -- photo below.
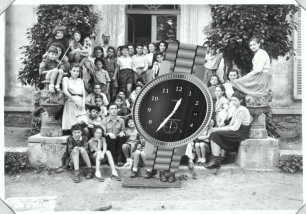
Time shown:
{"hour": 12, "minute": 35}
